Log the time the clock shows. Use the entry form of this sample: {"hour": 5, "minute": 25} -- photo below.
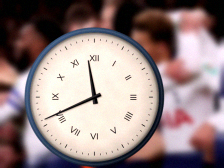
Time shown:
{"hour": 11, "minute": 41}
